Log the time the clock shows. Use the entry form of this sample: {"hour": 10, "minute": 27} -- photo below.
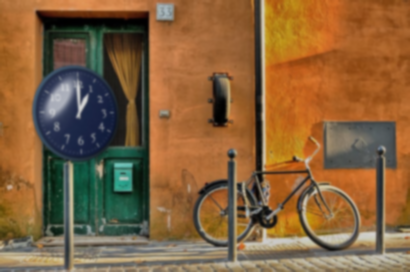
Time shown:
{"hour": 1, "minute": 0}
